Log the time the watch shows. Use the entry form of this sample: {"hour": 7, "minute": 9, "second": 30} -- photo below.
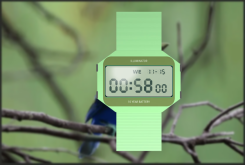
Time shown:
{"hour": 0, "minute": 58, "second": 0}
